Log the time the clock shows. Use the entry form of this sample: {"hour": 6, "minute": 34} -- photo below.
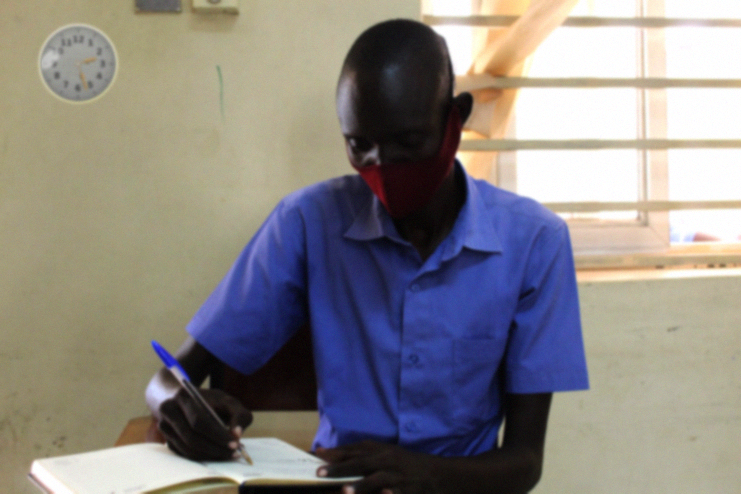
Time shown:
{"hour": 2, "minute": 27}
